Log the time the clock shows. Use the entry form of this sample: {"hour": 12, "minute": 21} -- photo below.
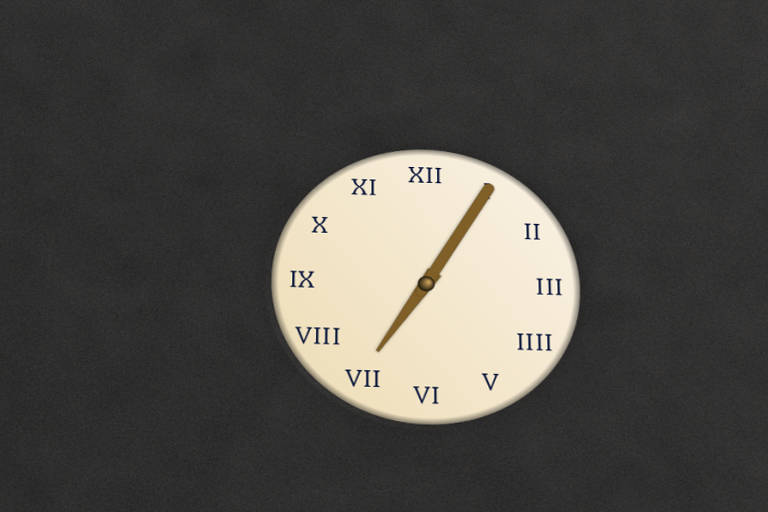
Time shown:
{"hour": 7, "minute": 5}
